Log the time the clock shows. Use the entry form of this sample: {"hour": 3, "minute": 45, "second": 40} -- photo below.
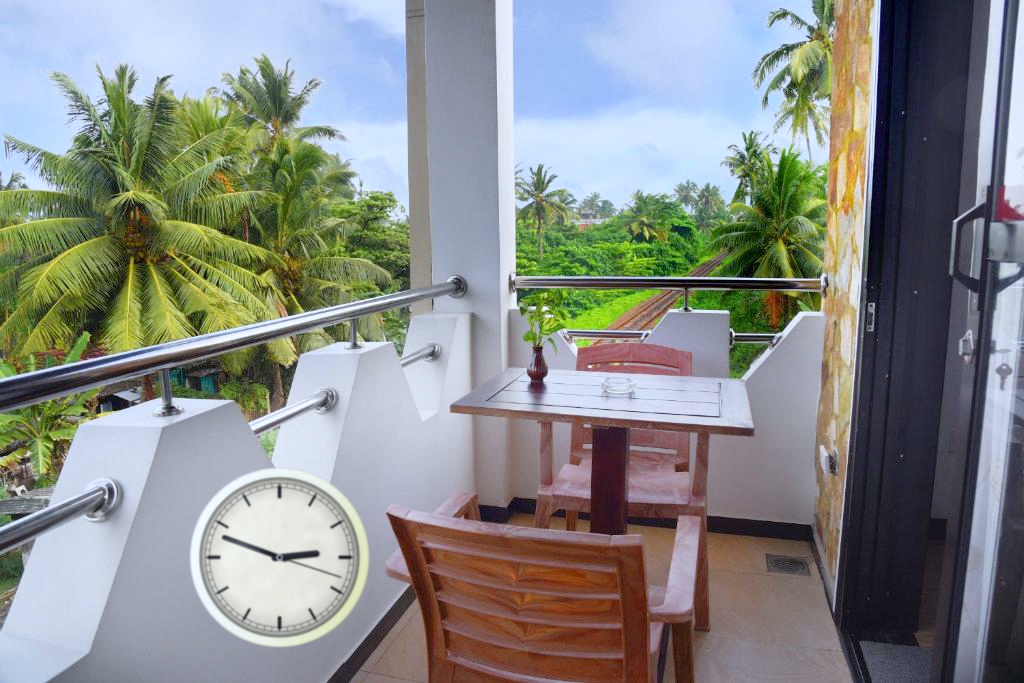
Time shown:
{"hour": 2, "minute": 48, "second": 18}
